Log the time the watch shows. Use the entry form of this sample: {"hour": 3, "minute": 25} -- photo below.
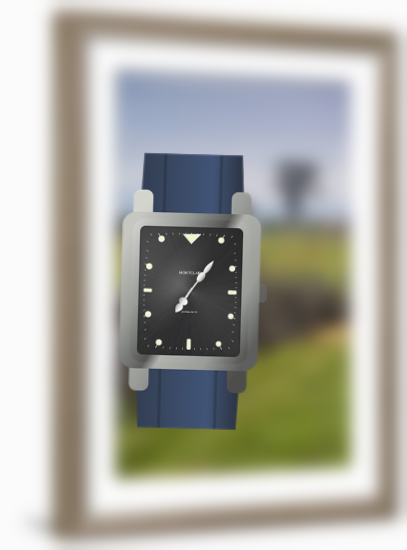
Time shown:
{"hour": 7, "minute": 6}
